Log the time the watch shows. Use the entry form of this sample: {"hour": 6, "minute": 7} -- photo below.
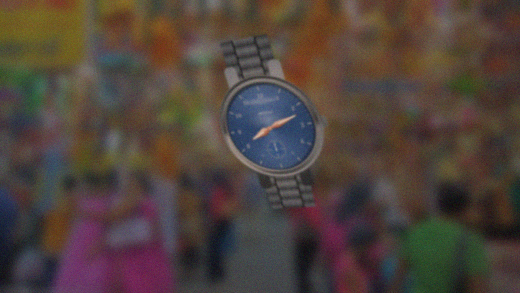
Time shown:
{"hour": 8, "minute": 12}
